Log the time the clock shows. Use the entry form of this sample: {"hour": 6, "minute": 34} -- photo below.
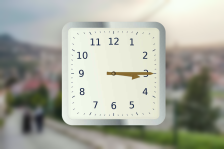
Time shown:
{"hour": 3, "minute": 15}
